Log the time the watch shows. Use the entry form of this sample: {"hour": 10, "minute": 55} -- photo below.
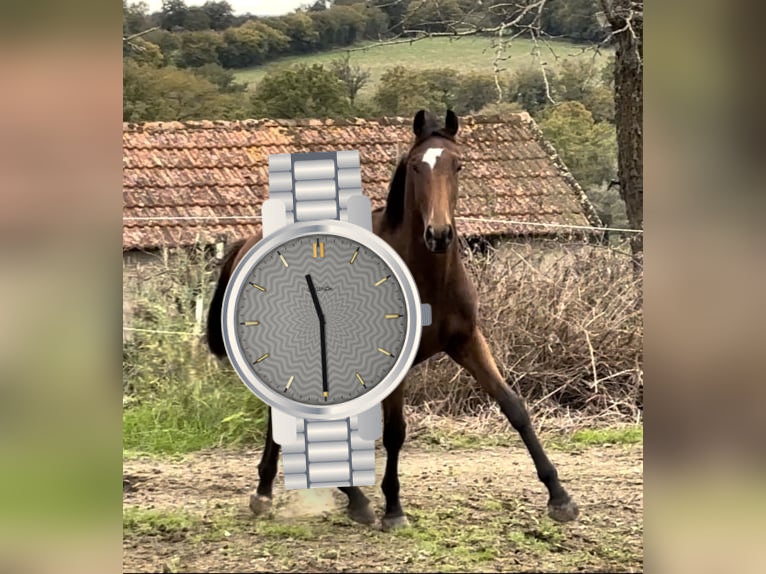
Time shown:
{"hour": 11, "minute": 30}
